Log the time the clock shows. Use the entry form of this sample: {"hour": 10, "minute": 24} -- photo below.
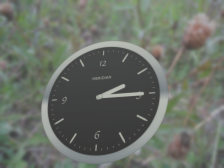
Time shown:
{"hour": 2, "minute": 15}
